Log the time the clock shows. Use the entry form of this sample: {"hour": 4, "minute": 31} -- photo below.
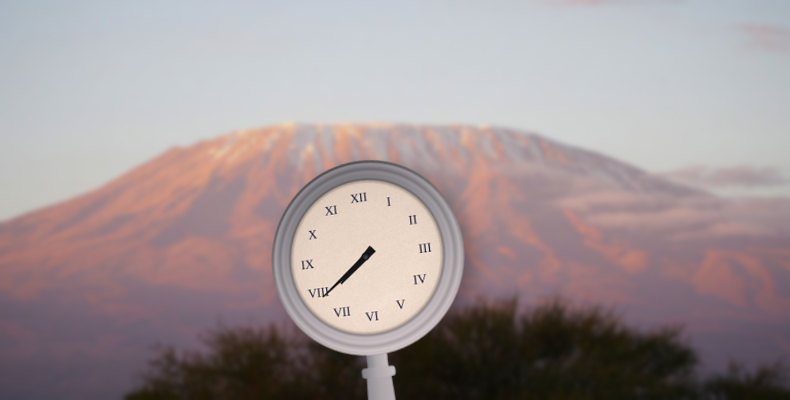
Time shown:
{"hour": 7, "minute": 39}
